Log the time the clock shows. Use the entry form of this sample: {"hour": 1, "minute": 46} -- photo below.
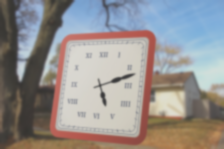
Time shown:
{"hour": 5, "minute": 12}
